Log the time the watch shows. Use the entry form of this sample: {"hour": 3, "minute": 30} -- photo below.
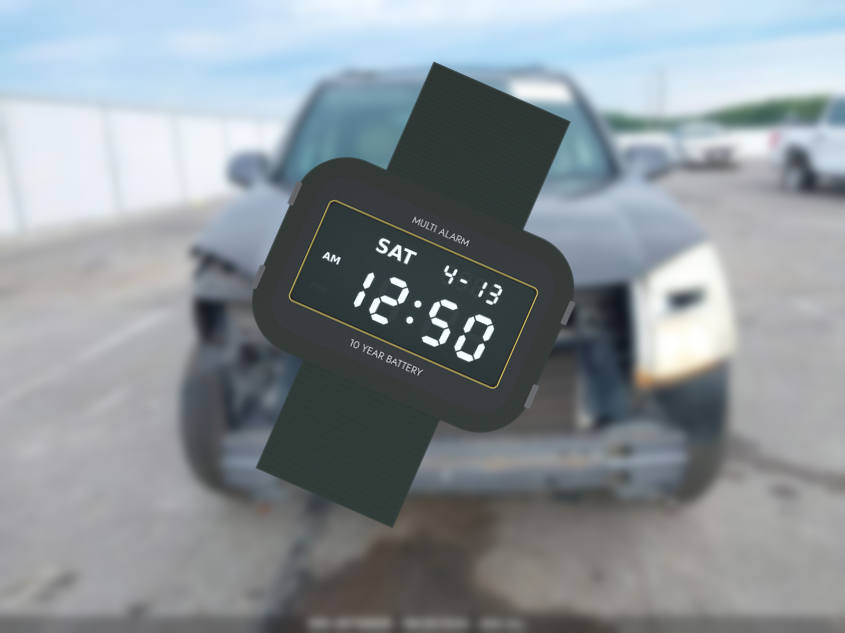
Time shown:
{"hour": 12, "minute": 50}
